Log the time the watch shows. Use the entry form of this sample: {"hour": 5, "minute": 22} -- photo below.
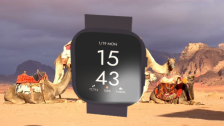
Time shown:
{"hour": 15, "minute": 43}
